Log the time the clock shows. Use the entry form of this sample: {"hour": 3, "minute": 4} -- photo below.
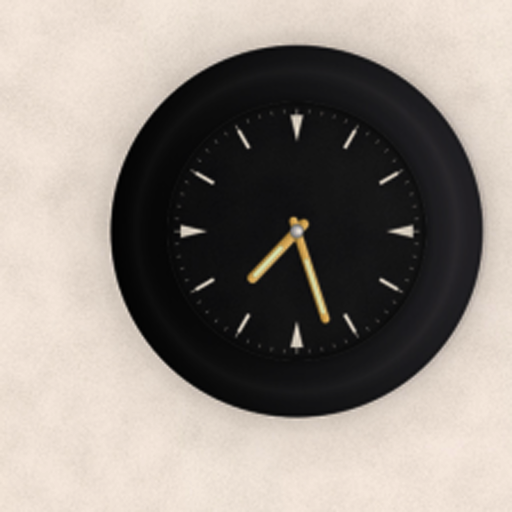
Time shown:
{"hour": 7, "minute": 27}
